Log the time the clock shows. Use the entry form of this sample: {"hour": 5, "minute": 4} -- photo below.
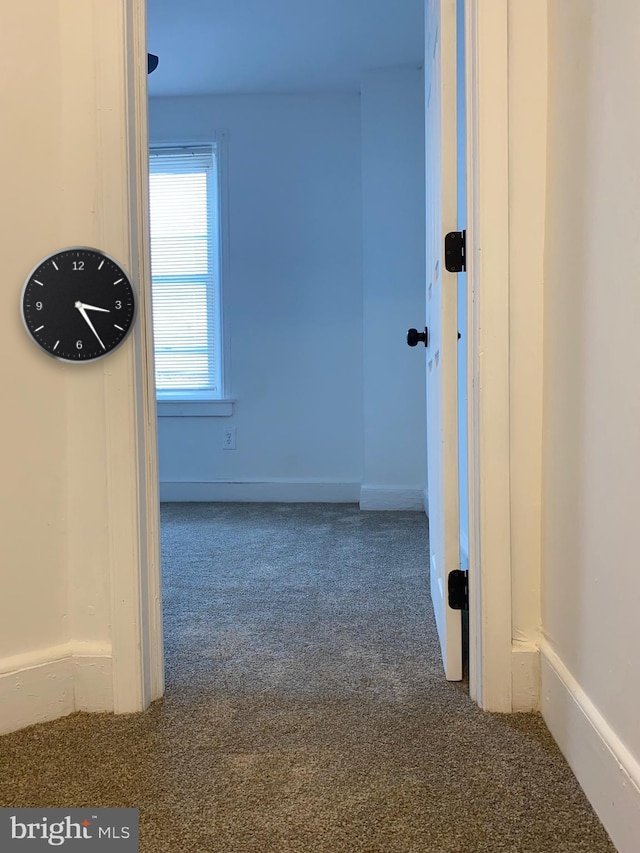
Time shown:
{"hour": 3, "minute": 25}
